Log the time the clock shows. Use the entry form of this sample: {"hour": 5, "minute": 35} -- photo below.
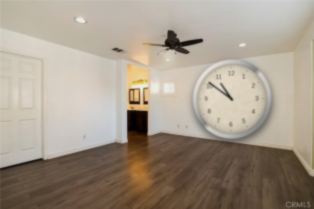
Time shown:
{"hour": 10, "minute": 51}
